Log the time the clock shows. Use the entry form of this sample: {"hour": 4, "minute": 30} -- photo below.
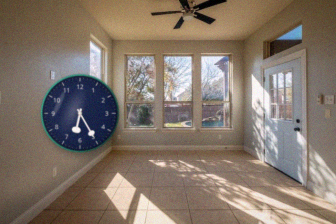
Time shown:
{"hour": 6, "minute": 25}
